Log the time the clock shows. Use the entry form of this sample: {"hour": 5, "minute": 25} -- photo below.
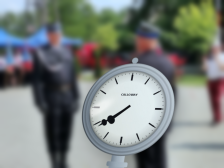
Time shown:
{"hour": 7, "minute": 39}
